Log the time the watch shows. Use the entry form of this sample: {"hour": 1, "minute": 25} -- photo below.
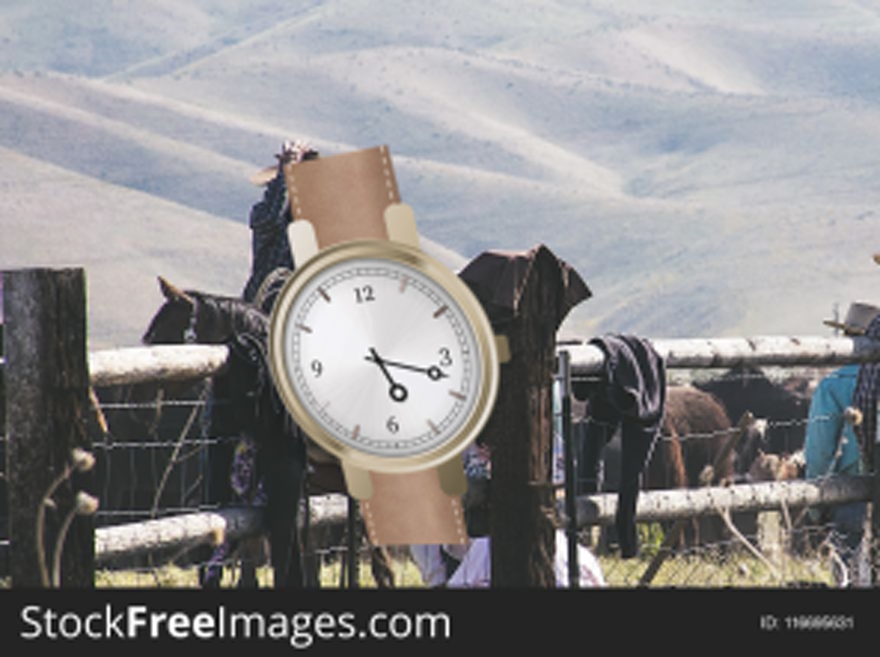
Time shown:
{"hour": 5, "minute": 18}
